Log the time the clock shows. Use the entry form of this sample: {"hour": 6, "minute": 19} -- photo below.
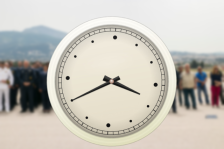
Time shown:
{"hour": 3, "minute": 40}
